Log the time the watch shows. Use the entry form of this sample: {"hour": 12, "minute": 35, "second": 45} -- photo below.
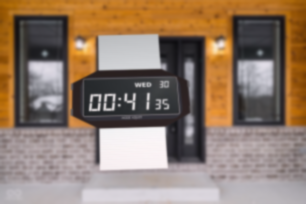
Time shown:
{"hour": 0, "minute": 41, "second": 35}
